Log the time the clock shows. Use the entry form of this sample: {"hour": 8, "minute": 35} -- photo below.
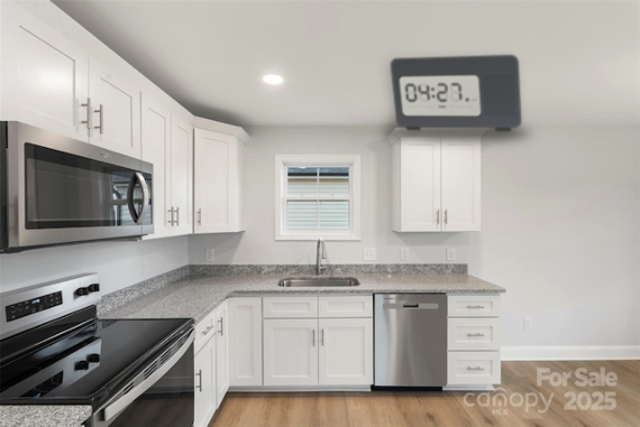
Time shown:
{"hour": 4, "minute": 27}
